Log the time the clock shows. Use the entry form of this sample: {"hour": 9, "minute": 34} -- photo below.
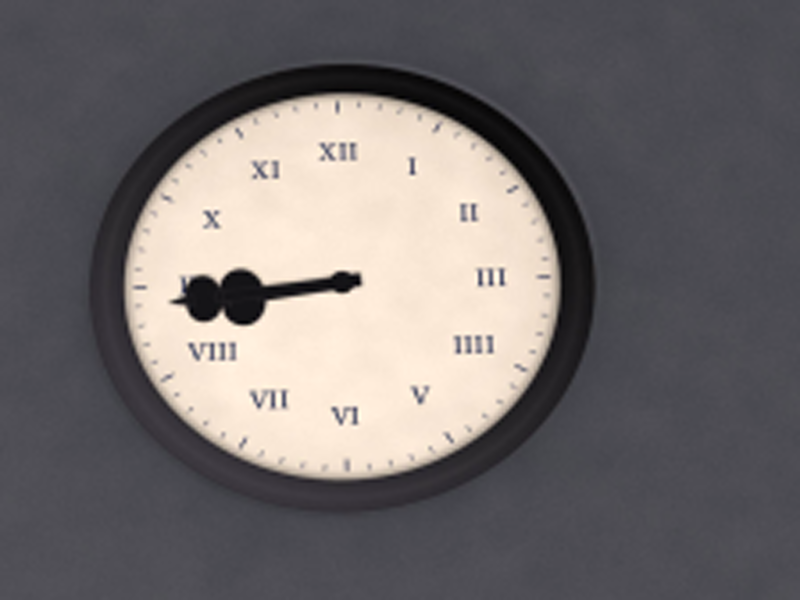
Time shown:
{"hour": 8, "minute": 44}
